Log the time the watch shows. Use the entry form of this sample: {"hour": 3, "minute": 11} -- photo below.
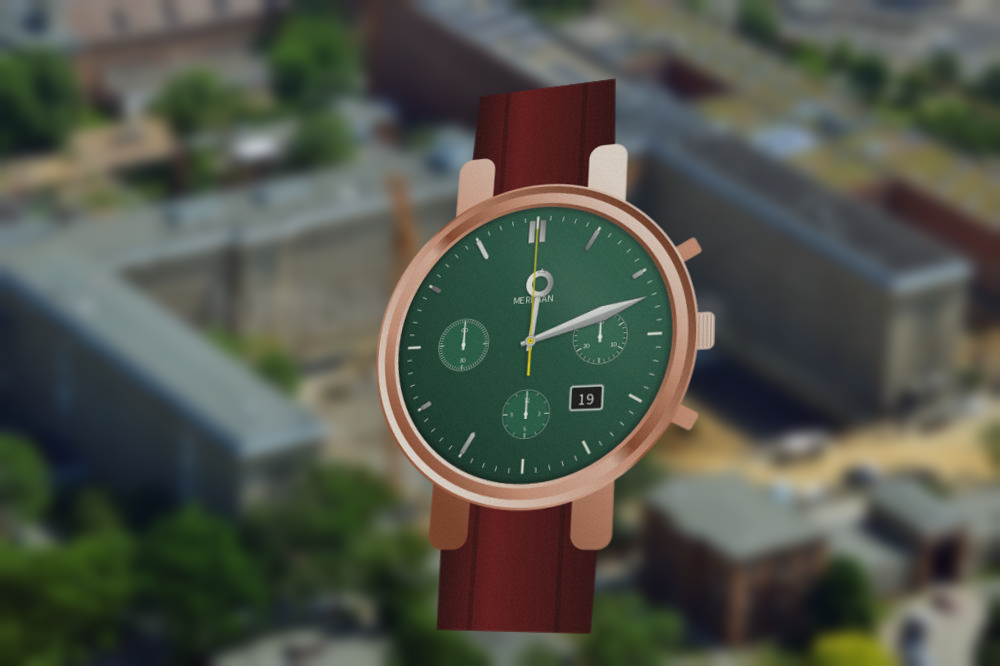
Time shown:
{"hour": 12, "minute": 12}
